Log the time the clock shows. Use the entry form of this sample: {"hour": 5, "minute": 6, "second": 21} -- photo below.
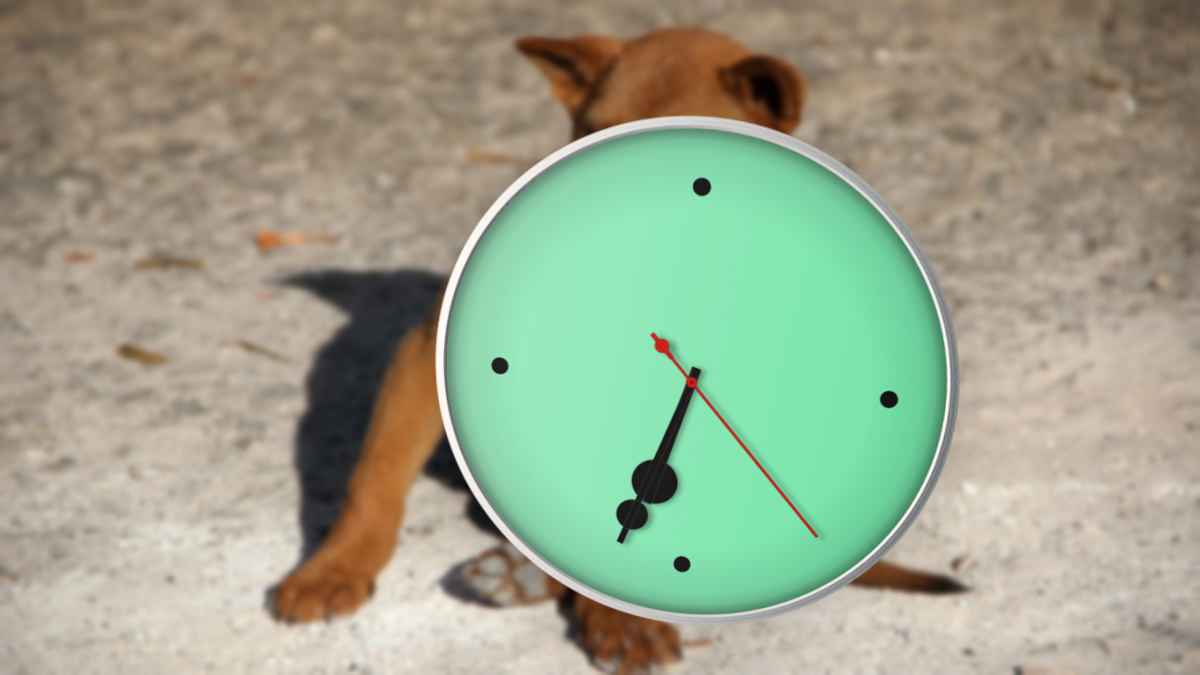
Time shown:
{"hour": 6, "minute": 33, "second": 23}
